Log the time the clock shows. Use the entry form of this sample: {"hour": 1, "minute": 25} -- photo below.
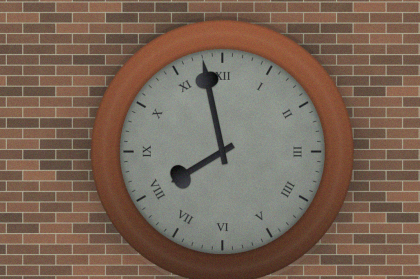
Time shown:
{"hour": 7, "minute": 58}
